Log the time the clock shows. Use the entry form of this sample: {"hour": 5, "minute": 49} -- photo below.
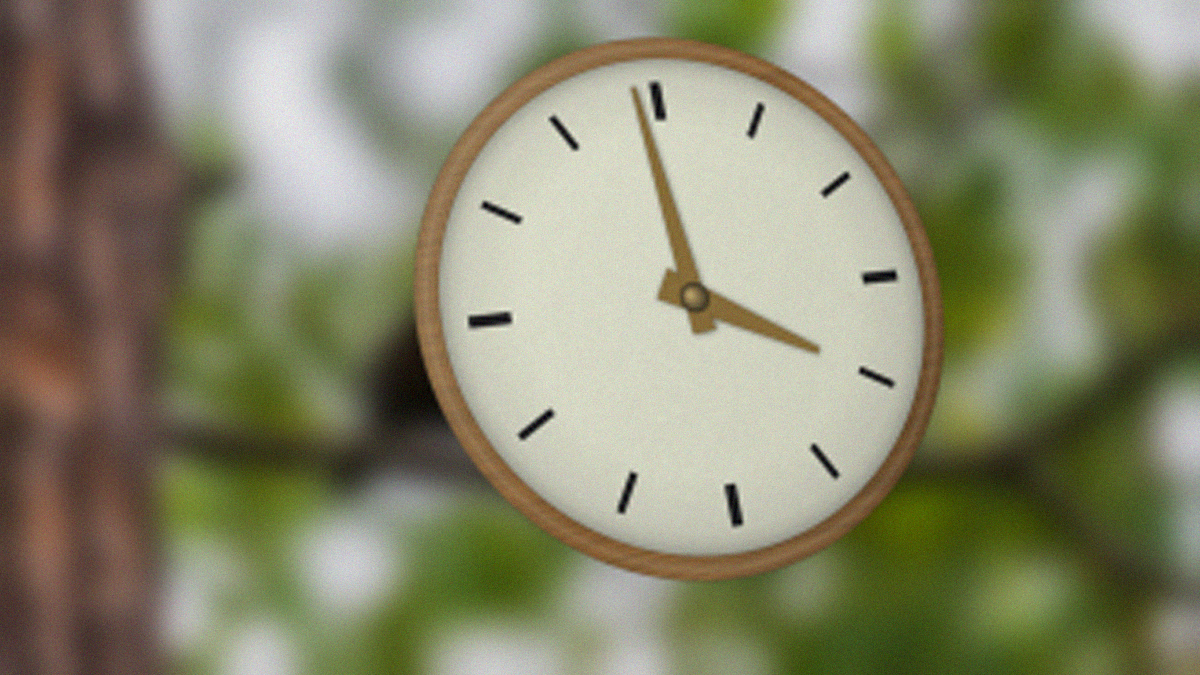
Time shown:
{"hour": 3, "minute": 59}
